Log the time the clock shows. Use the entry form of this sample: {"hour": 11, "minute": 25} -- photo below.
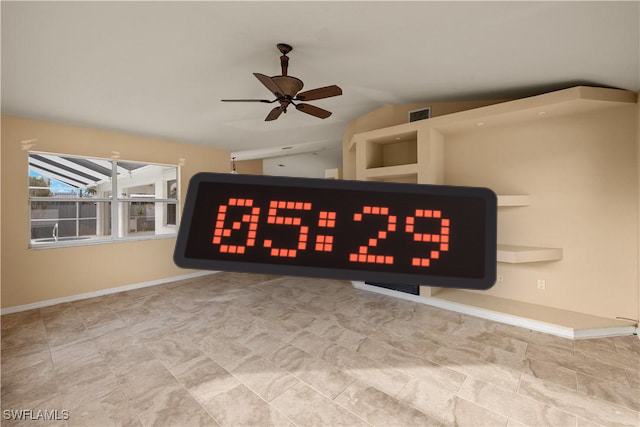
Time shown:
{"hour": 5, "minute": 29}
